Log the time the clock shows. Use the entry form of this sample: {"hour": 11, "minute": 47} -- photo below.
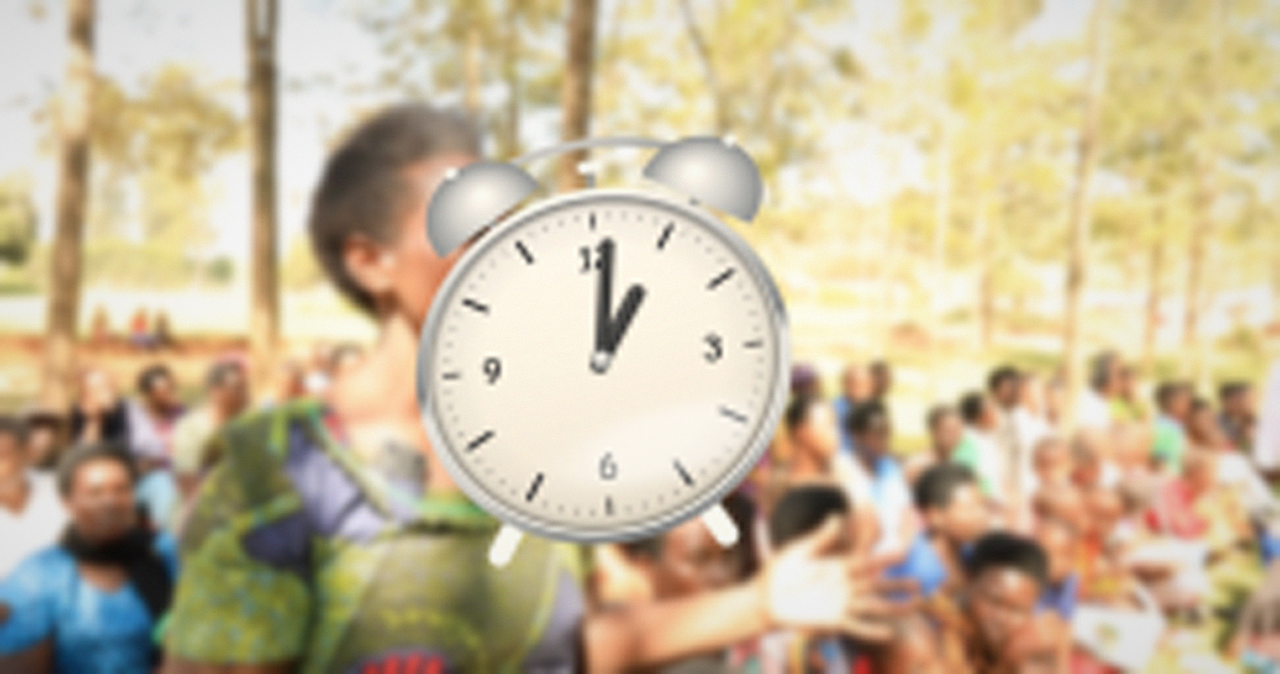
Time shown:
{"hour": 1, "minute": 1}
